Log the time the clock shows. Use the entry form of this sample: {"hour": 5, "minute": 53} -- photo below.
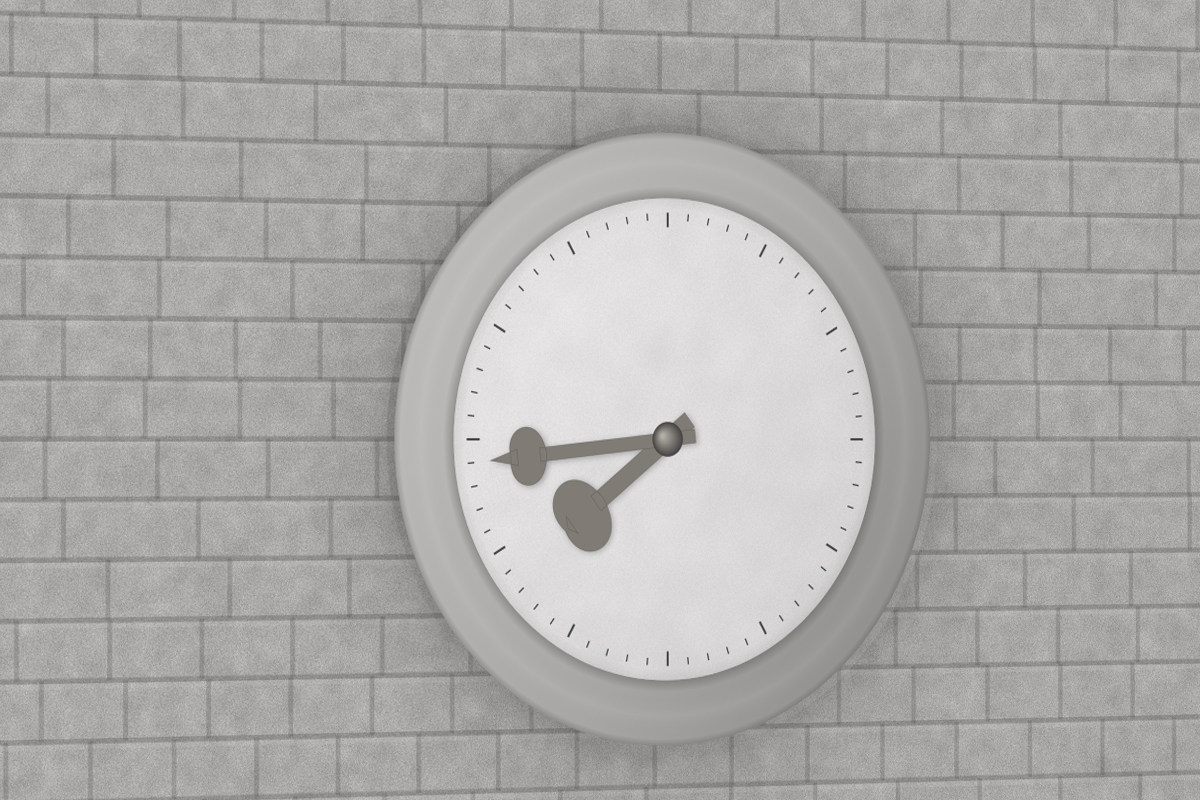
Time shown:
{"hour": 7, "minute": 44}
